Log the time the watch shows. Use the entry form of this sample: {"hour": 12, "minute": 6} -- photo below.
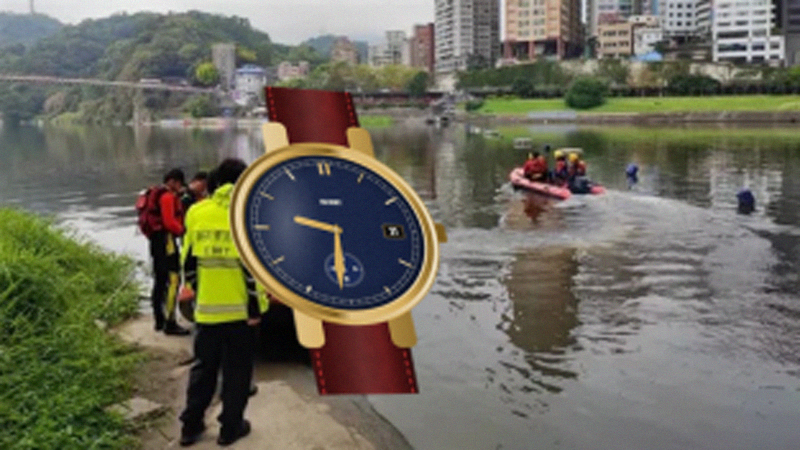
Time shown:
{"hour": 9, "minute": 31}
